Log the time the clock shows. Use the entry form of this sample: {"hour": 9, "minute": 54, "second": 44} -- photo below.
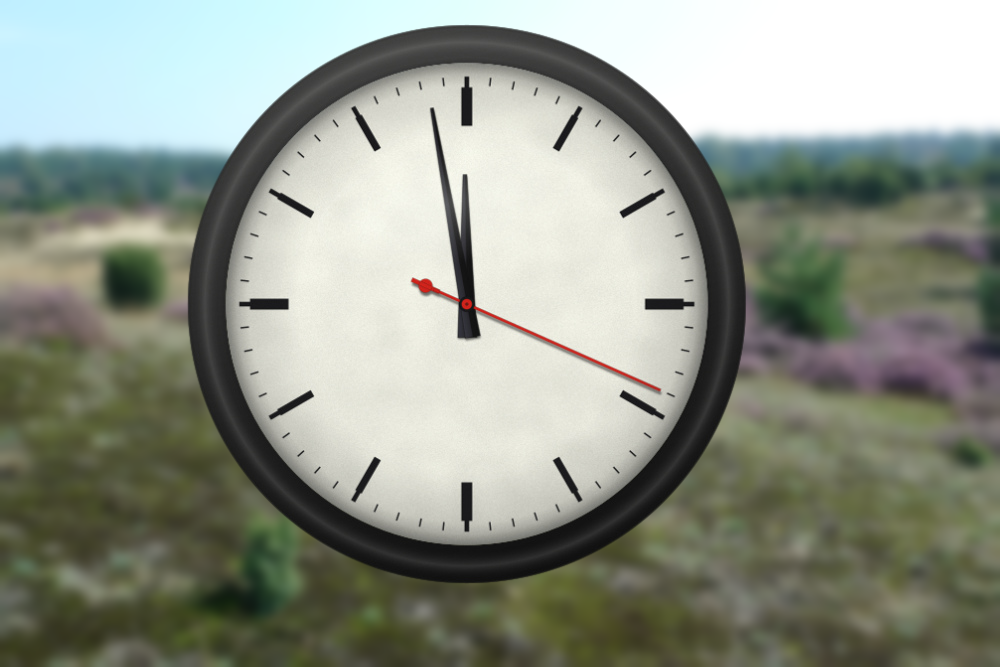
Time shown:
{"hour": 11, "minute": 58, "second": 19}
